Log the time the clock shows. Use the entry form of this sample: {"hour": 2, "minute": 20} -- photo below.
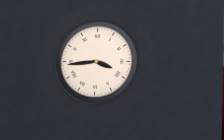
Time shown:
{"hour": 3, "minute": 44}
